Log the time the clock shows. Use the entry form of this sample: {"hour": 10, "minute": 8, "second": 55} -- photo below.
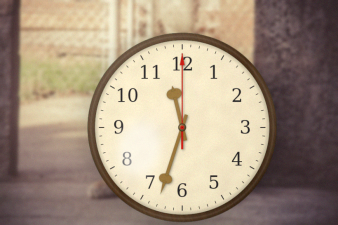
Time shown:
{"hour": 11, "minute": 33, "second": 0}
